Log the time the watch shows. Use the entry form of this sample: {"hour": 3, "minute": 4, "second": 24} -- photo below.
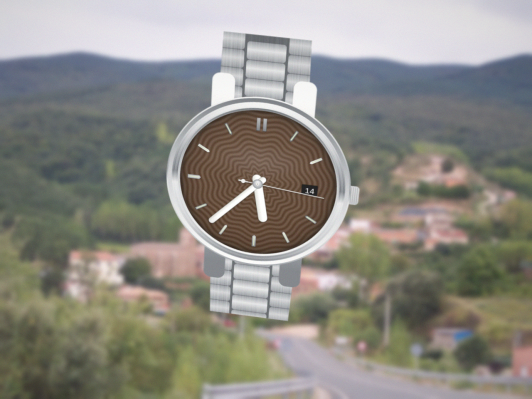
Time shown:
{"hour": 5, "minute": 37, "second": 16}
